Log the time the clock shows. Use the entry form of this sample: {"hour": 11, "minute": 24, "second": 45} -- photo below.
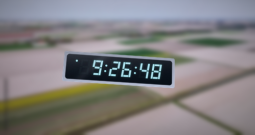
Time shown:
{"hour": 9, "minute": 26, "second": 48}
